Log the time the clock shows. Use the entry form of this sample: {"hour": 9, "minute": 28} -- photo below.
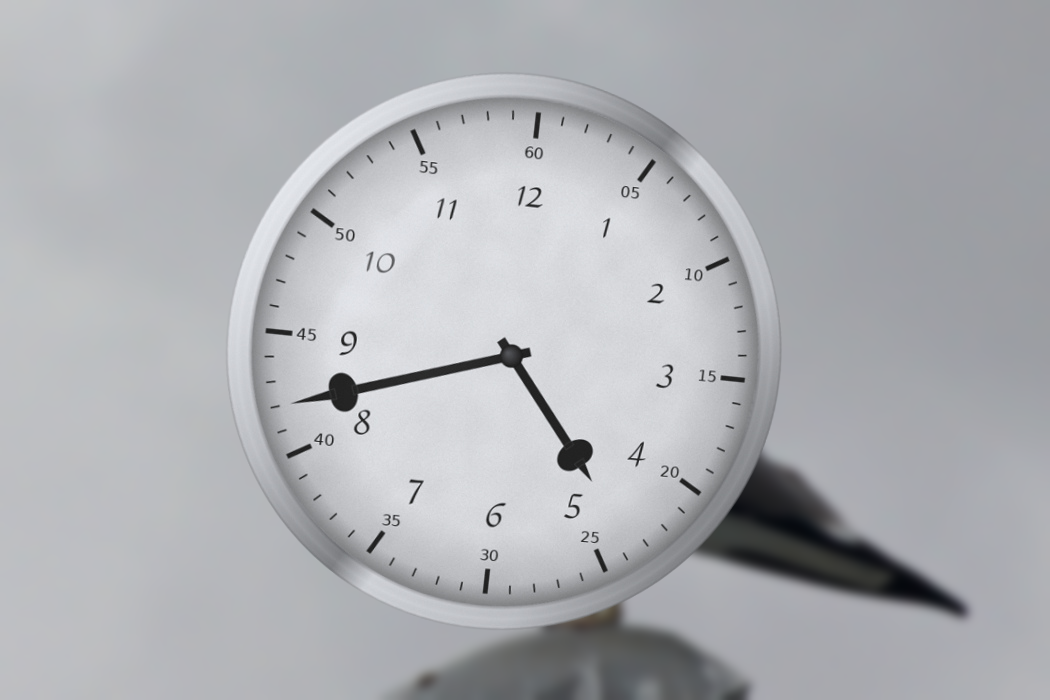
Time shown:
{"hour": 4, "minute": 42}
